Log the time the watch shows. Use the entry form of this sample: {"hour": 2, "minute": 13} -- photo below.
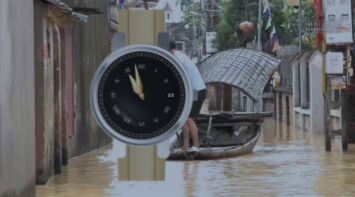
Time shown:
{"hour": 10, "minute": 58}
